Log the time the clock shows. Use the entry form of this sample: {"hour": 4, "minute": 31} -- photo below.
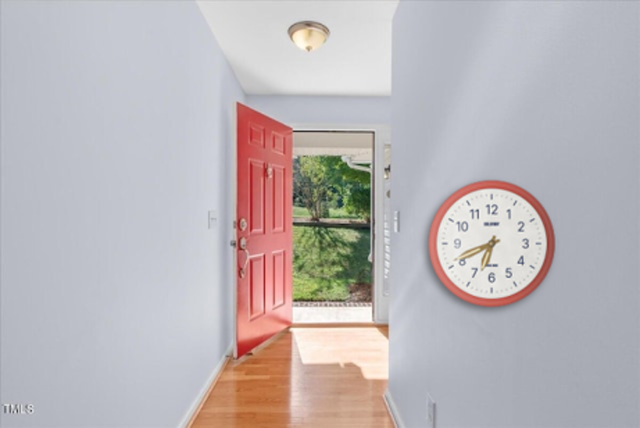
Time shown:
{"hour": 6, "minute": 41}
